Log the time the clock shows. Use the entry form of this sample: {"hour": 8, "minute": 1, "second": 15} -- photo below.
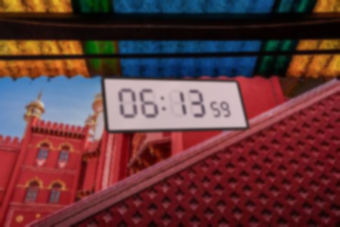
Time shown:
{"hour": 6, "minute": 13, "second": 59}
